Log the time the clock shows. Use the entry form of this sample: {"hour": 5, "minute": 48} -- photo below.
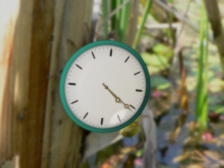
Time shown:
{"hour": 4, "minute": 21}
